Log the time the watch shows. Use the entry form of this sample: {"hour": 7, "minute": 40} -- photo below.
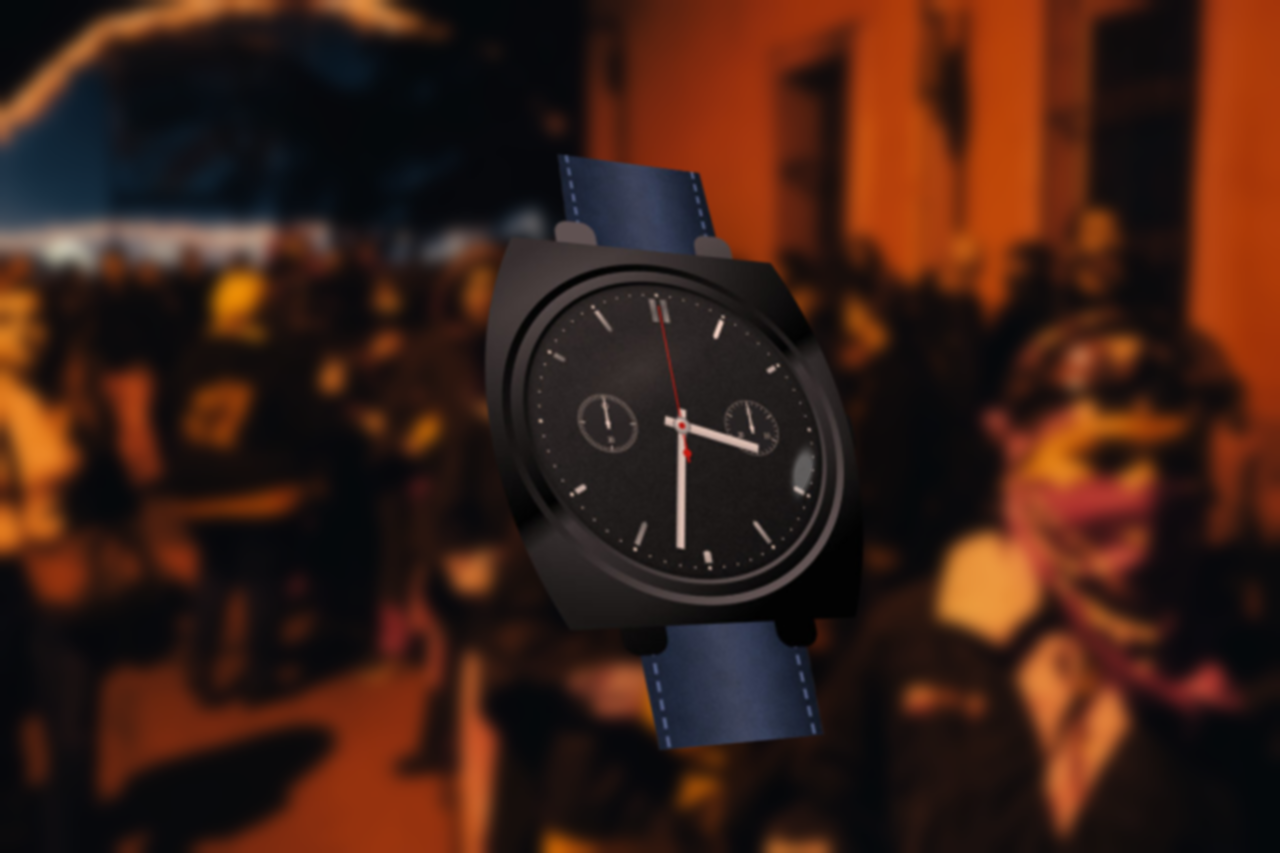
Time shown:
{"hour": 3, "minute": 32}
